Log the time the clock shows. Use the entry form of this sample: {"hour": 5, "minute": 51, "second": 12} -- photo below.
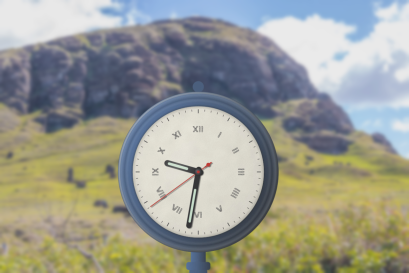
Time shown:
{"hour": 9, "minute": 31, "second": 39}
